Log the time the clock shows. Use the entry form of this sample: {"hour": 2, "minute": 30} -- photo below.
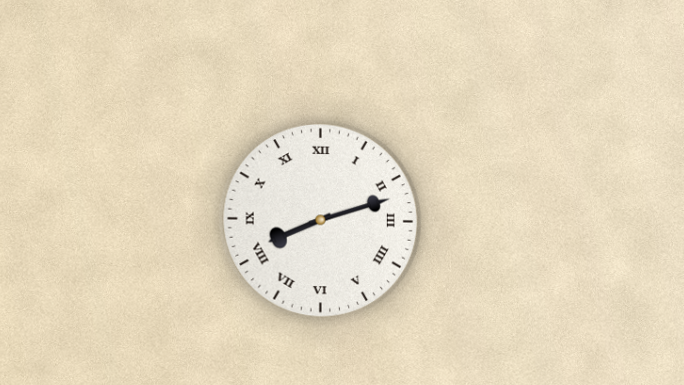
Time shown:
{"hour": 8, "minute": 12}
